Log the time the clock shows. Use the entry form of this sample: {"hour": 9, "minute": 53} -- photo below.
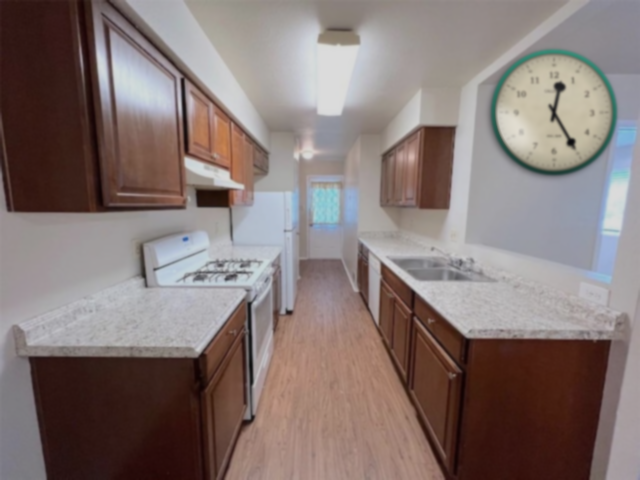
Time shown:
{"hour": 12, "minute": 25}
